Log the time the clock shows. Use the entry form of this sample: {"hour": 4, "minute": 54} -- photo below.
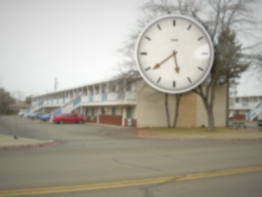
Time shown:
{"hour": 5, "minute": 39}
